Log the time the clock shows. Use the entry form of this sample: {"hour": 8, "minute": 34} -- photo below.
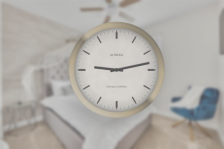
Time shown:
{"hour": 9, "minute": 13}
